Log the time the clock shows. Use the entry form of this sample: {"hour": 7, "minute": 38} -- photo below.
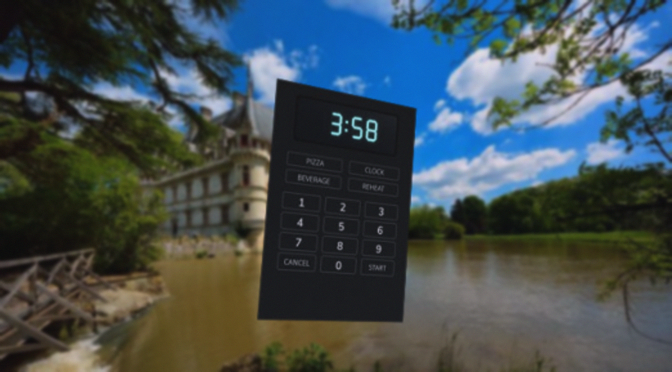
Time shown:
{"hour": 3, "minute": 58}
